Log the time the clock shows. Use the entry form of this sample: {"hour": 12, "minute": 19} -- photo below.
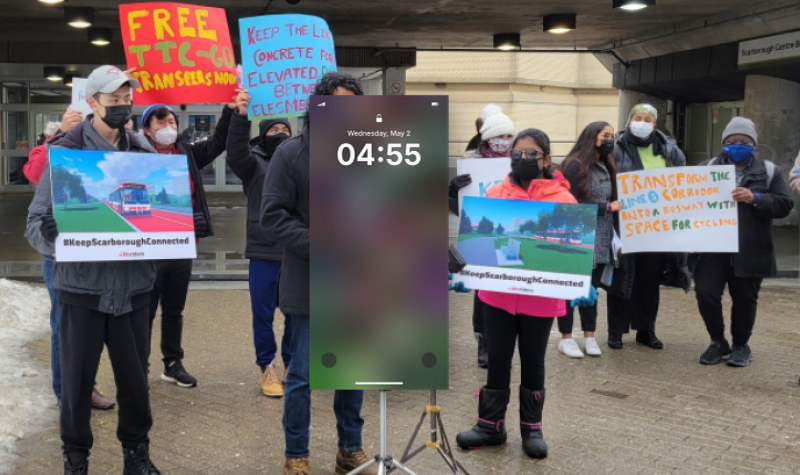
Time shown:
{"hour": 4, "minute": 55}
